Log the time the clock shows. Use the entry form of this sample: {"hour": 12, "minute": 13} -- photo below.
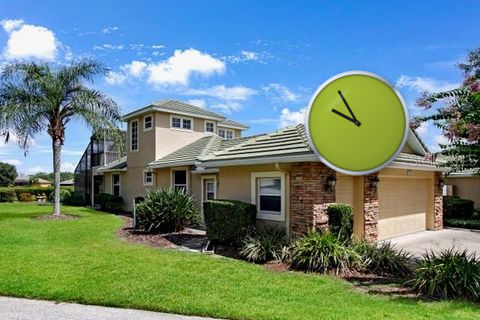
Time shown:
{"hour": 9, "minute": 55}
